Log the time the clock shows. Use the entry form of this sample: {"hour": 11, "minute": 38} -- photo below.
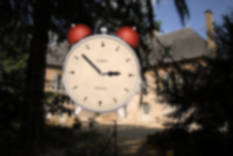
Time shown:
{"hour": 2, "minute": 52}
